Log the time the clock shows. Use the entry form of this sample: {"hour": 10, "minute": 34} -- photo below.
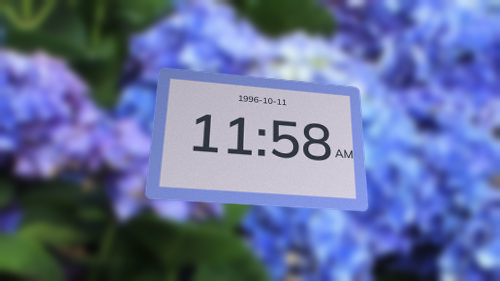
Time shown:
{"hour": 11, "minute": 58}
